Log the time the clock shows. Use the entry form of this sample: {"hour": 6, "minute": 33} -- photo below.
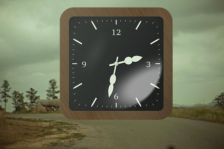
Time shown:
{"hour": 2, "minute": 32}
